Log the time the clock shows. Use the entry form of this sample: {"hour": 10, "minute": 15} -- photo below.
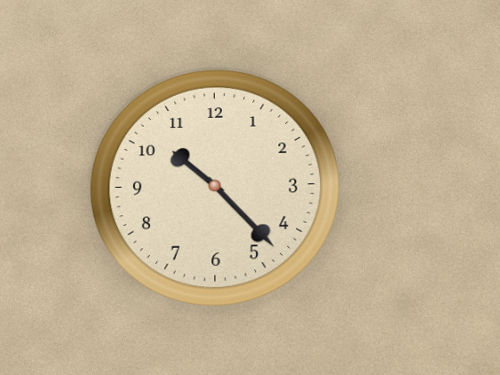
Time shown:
{"hour": 10, "minute": 23}
